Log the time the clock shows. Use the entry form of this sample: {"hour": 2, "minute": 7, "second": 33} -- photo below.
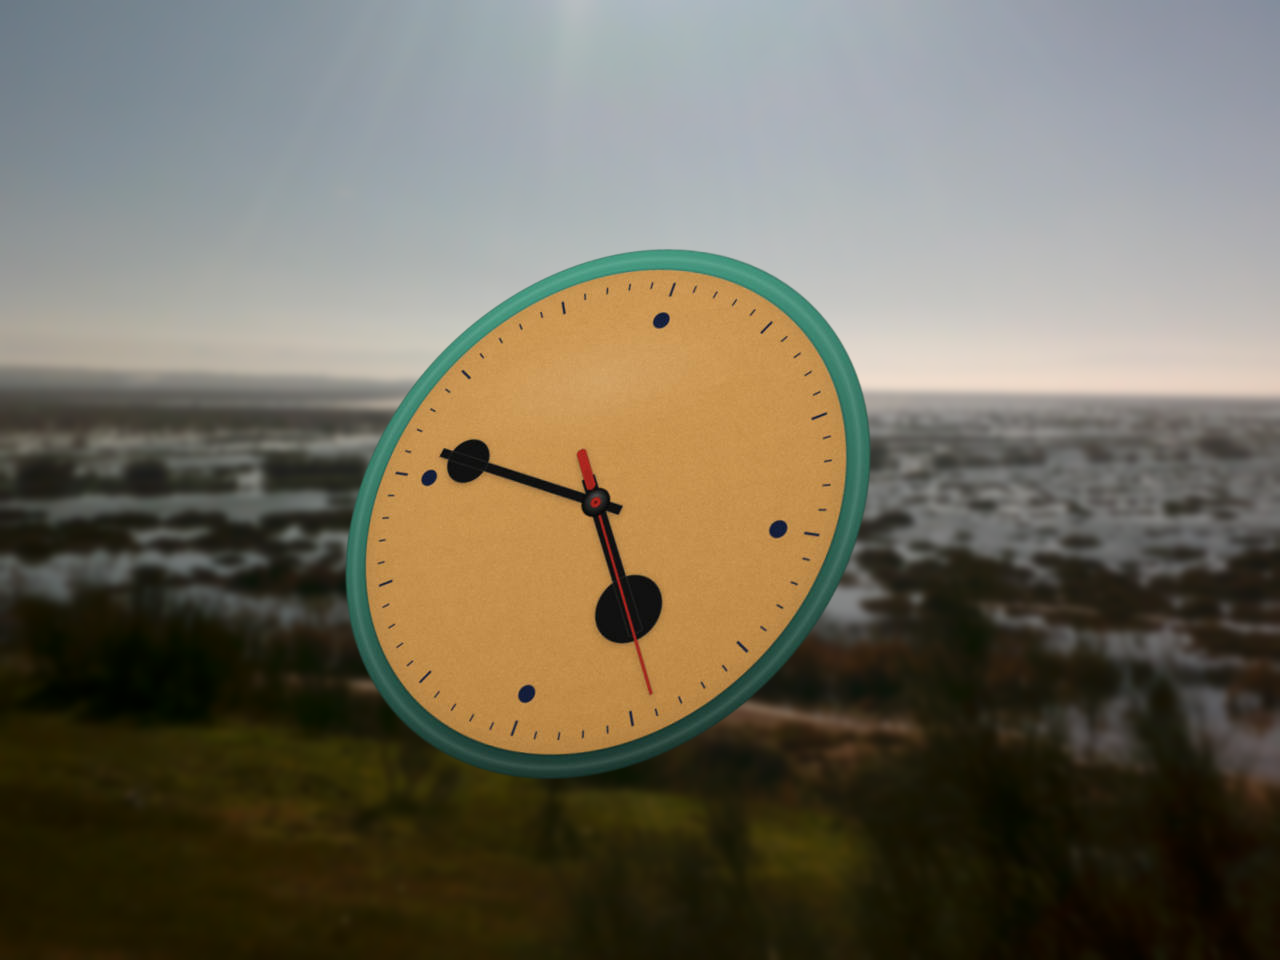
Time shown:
{"hour": 4, "minute": 46, "second": 24}
